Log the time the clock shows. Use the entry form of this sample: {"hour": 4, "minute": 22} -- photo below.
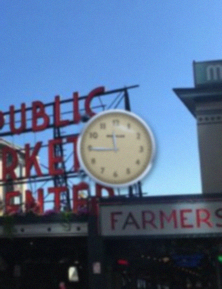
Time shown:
{"hour": 11, "minute": 45}
